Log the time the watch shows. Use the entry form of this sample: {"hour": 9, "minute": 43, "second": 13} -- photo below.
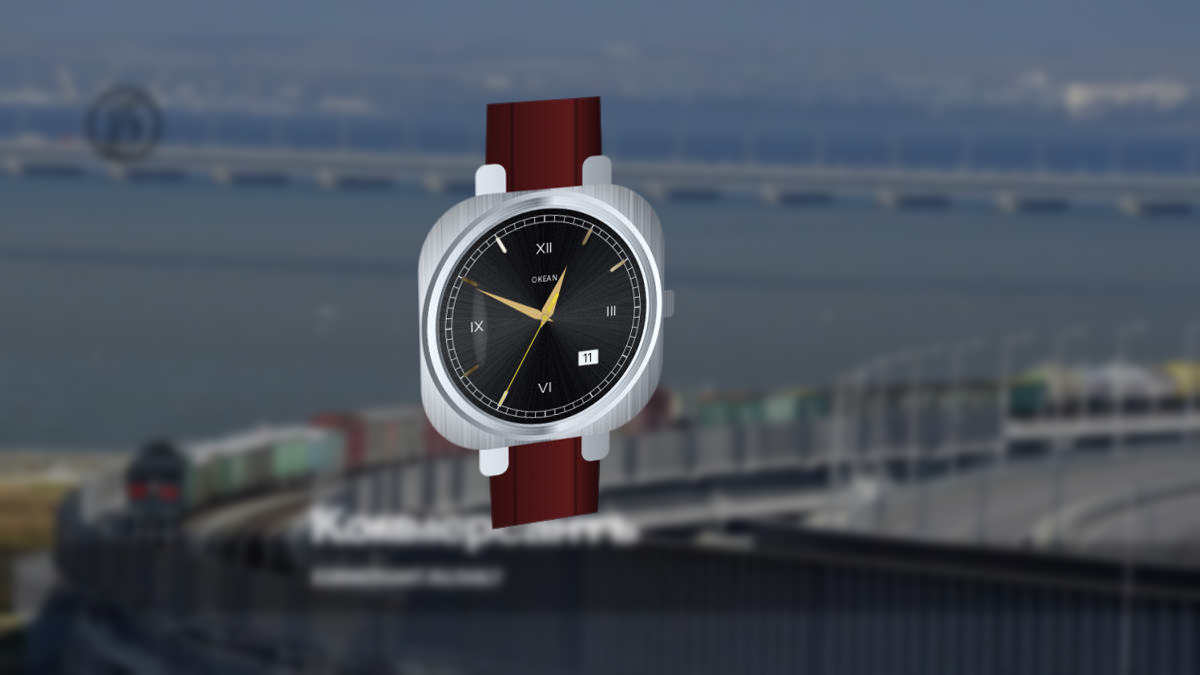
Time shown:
{"hour": 12, "minute": 49, "second": 35}
